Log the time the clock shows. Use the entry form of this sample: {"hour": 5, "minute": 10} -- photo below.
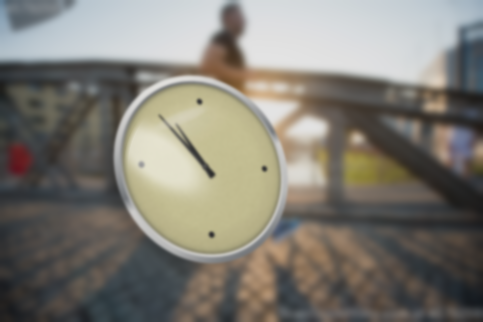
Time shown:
{"hour": 10, "minute": 53}
